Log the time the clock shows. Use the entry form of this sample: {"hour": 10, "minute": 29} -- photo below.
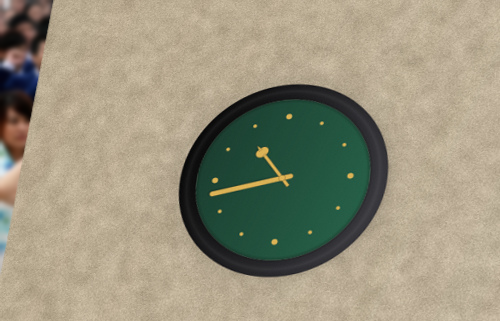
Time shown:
{"hour": 10, "minute": 43}
